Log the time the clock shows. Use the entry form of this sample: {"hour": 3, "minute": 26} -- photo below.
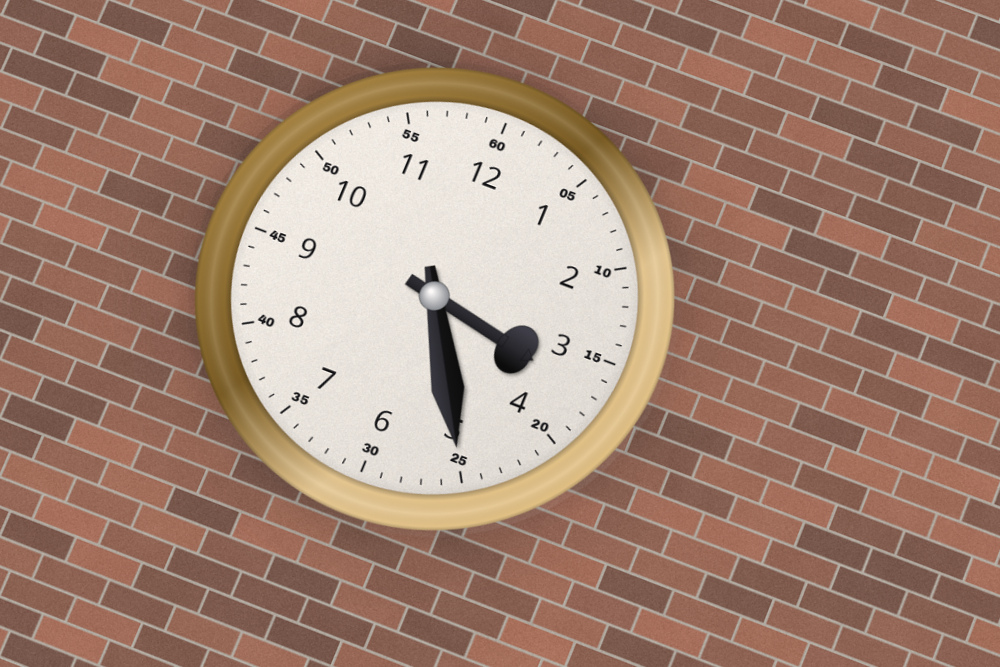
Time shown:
{"hour": 3, "minute": 25}
